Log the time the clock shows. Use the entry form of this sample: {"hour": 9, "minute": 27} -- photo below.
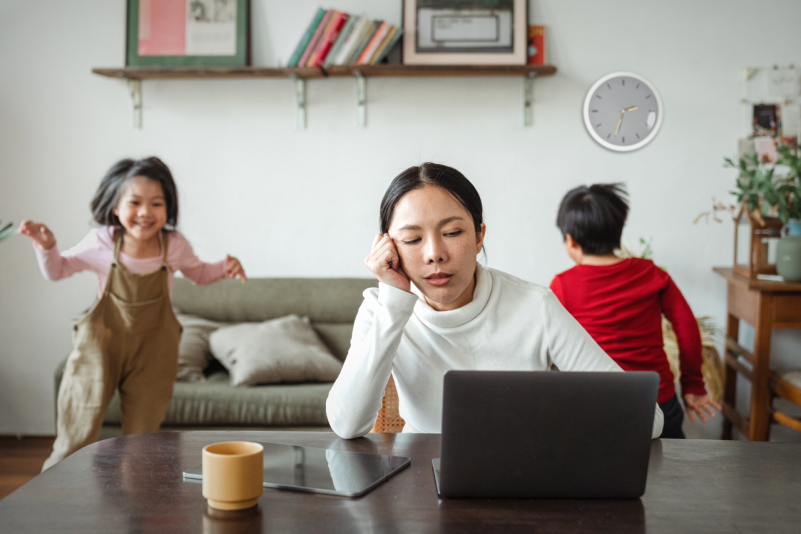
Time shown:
{"hour": 2, "minute": 33}
